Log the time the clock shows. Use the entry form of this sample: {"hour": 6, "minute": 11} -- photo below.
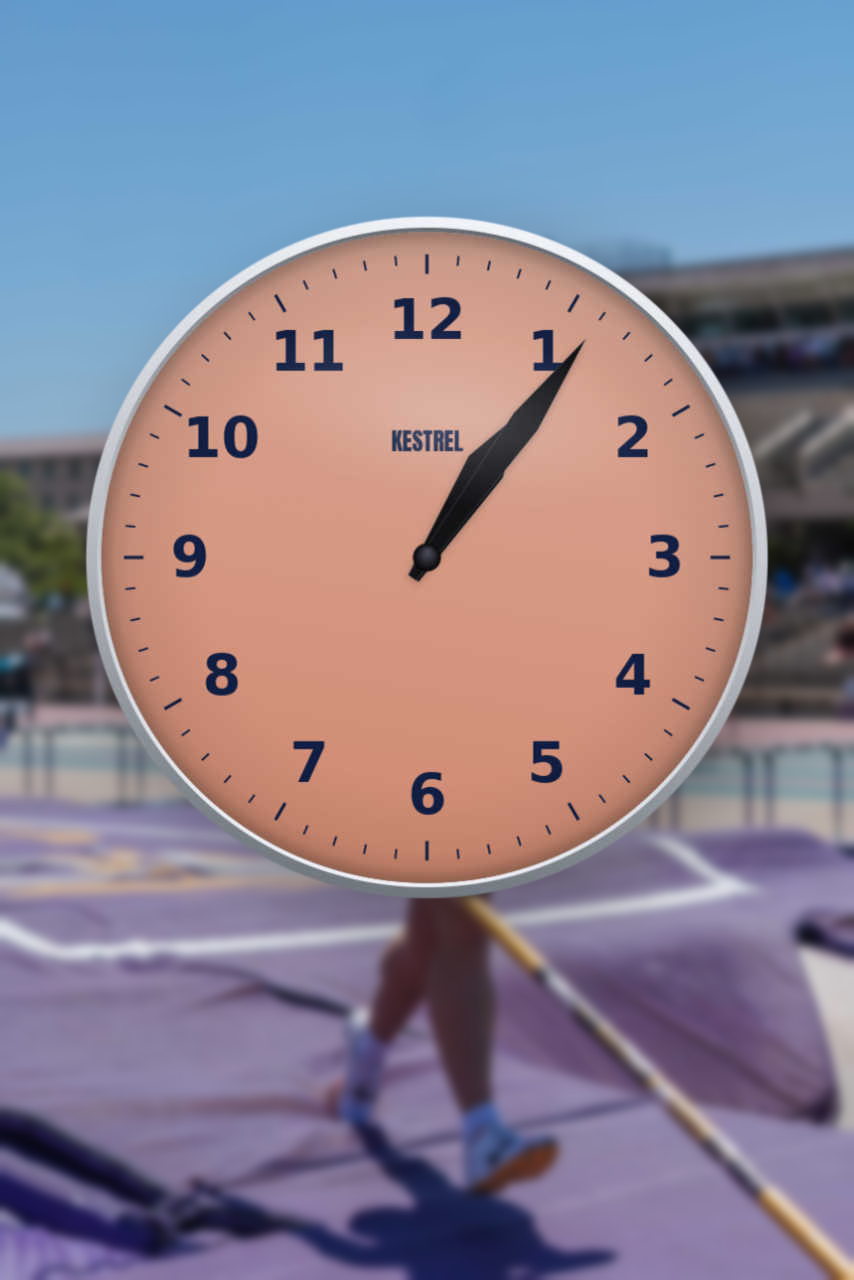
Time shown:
{"hour": 1, "minute": 6}
